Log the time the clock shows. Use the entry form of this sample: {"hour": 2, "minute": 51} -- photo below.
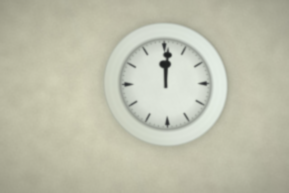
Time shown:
{"hour": 12, "minute": 1}
